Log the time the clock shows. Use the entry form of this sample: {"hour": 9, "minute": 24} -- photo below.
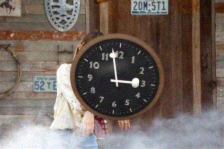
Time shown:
{"hour": 2, "minute": 58}
